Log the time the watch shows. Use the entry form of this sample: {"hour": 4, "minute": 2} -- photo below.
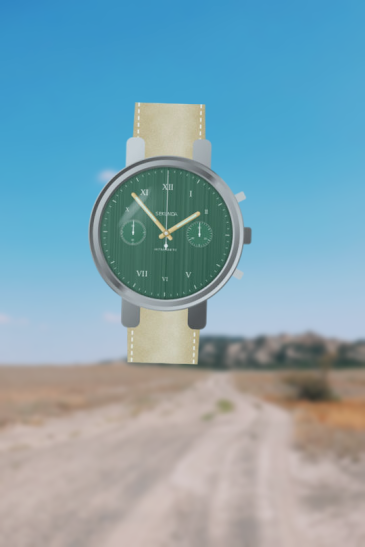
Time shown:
{"hour": 1, "minute": 53}
